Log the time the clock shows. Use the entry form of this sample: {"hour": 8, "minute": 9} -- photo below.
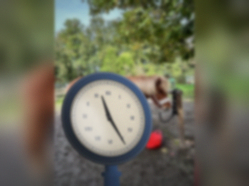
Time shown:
{"hour": 11, "minute": 25}
